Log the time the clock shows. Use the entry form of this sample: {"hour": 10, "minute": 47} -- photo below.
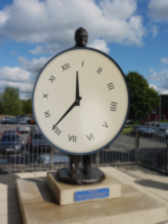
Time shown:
{"hour": 12, "minute": 41}
